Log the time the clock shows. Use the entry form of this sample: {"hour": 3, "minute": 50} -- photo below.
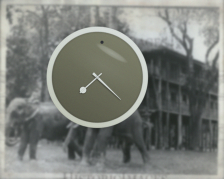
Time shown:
{"hour": 7, "minute": 21}
